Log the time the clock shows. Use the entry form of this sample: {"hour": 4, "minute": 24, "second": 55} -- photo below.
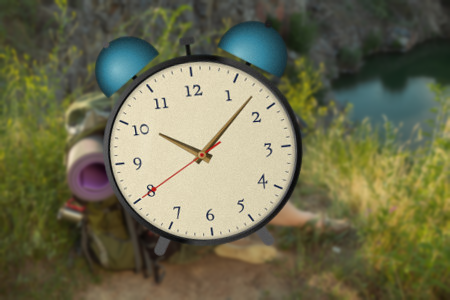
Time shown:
{"hour": 10, "minute": 7, "second": 40}
